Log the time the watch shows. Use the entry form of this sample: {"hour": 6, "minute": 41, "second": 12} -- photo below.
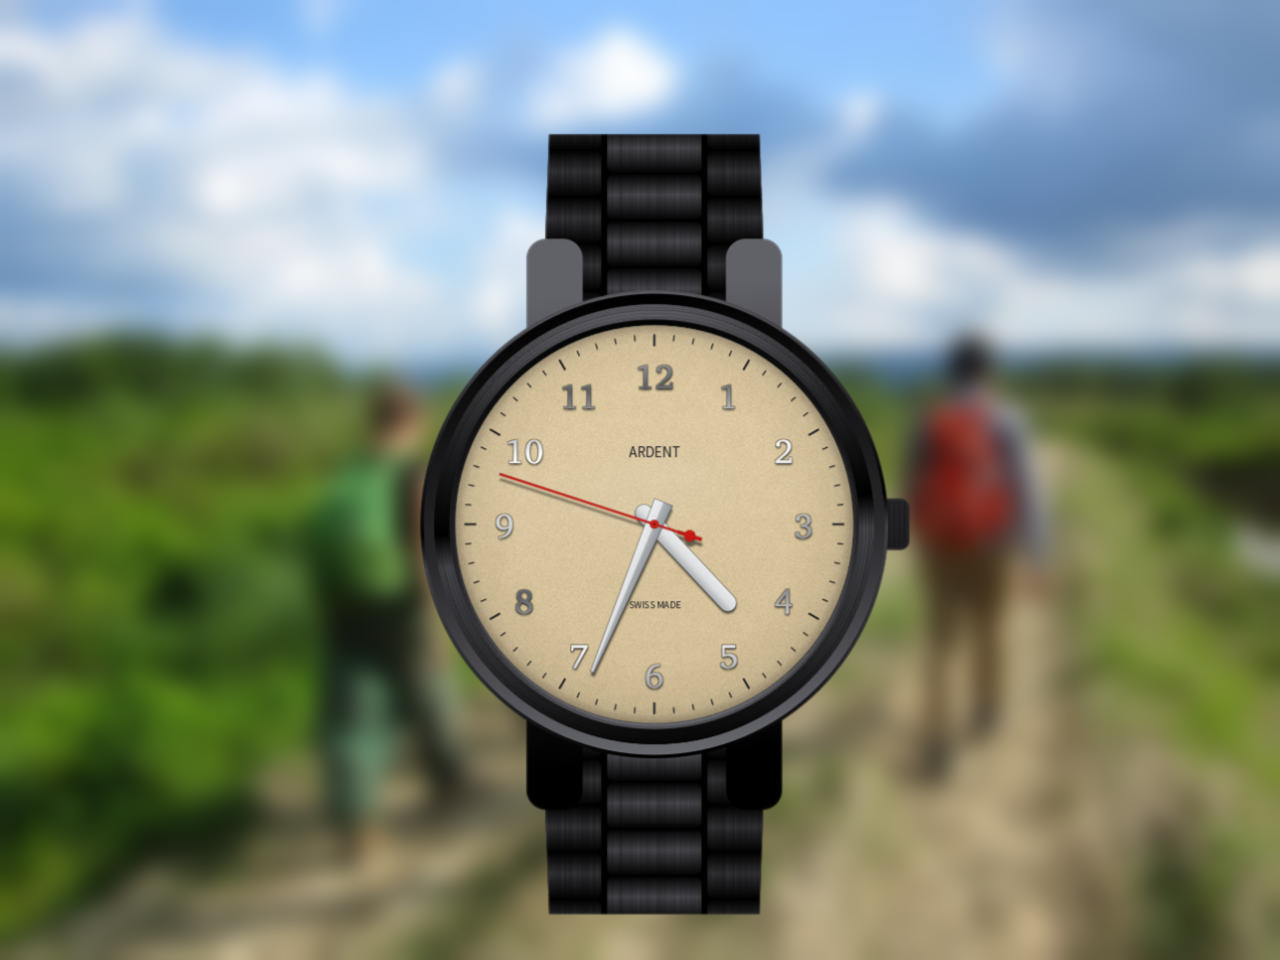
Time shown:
{"hour": 4, "minute": 33, "second": 48}
